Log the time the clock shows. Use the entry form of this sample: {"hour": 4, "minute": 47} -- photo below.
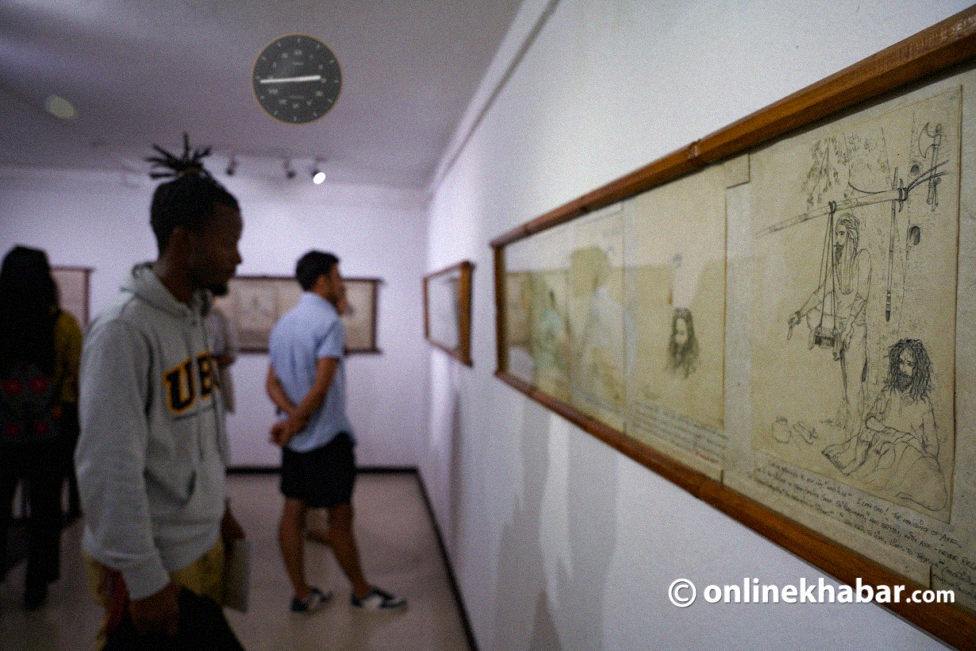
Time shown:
{"hour": 2, "minute": 44}
